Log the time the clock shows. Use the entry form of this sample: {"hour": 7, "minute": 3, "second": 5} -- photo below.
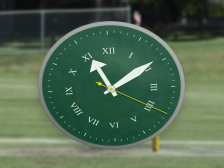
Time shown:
{"hour": 11, "minute": 9, "second": 20}
